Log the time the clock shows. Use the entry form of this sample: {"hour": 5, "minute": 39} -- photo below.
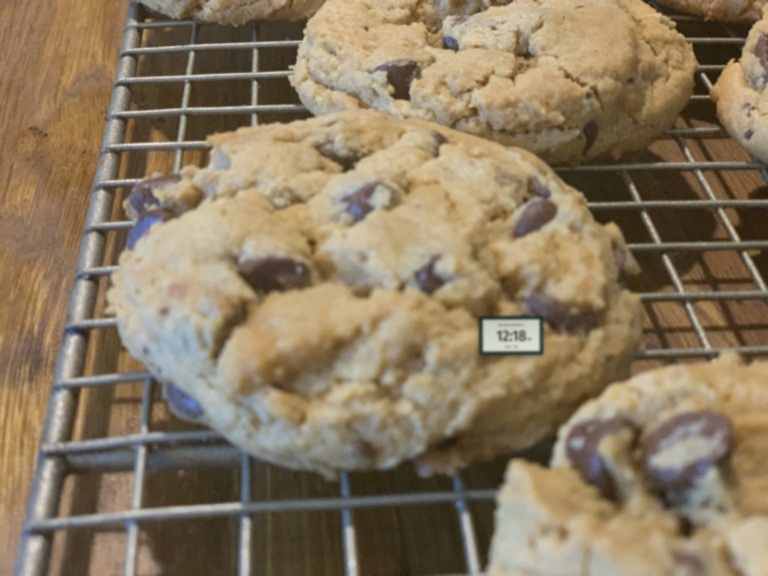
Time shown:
{"hour": 12, "minute": 18}
